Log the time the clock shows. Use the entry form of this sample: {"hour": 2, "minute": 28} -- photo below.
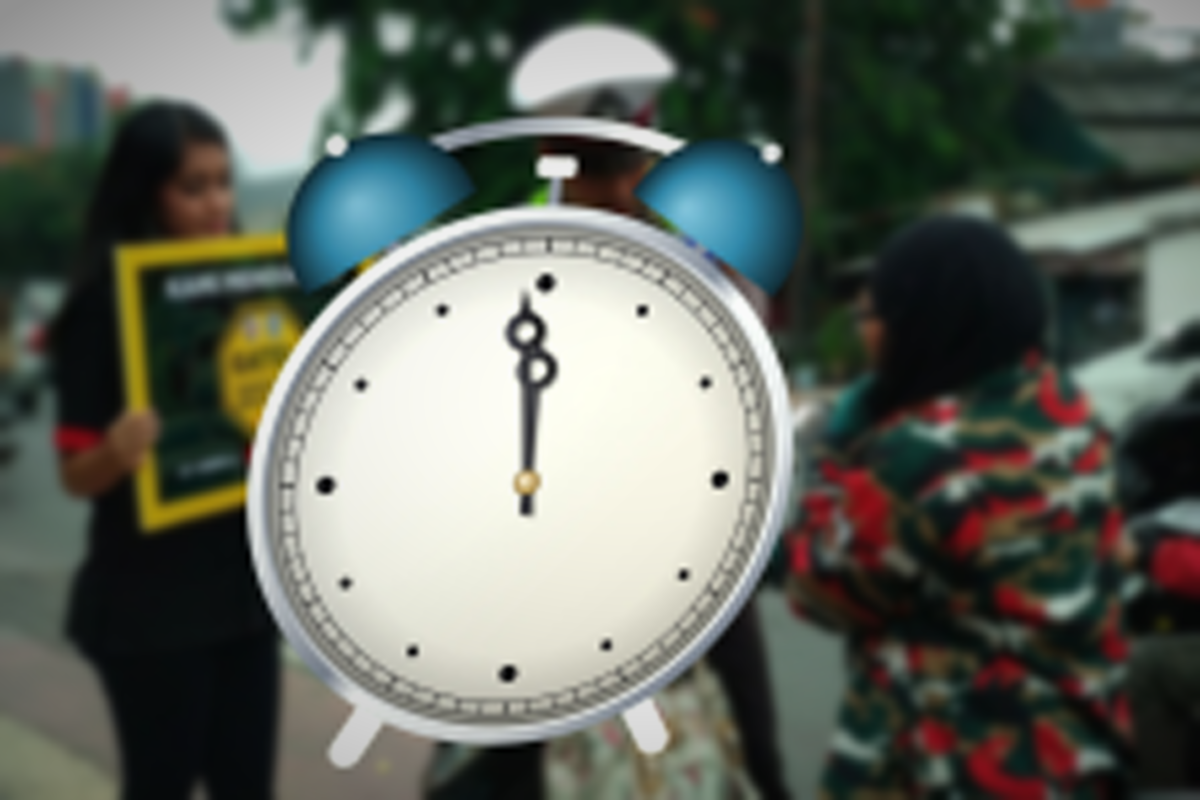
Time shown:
{"hour": 11, "minute": 59}
